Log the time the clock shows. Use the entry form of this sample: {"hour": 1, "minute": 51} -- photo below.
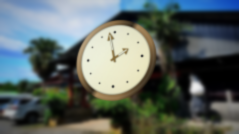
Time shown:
{"hour": 1, "minute": 58}
